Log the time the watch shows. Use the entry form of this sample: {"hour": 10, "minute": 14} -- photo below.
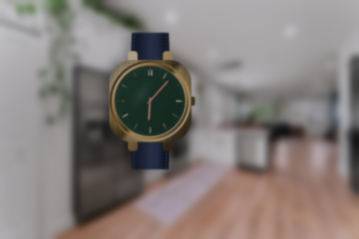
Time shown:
{"hour": 6, "minute": 7}
